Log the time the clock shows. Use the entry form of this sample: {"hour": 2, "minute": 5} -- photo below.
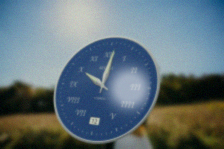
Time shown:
{"hour": 10, "minute": 1}
